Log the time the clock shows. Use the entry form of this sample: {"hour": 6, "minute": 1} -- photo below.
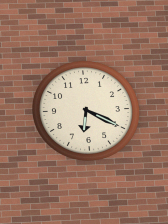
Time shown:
{"hour": 6, "minute": 20}
